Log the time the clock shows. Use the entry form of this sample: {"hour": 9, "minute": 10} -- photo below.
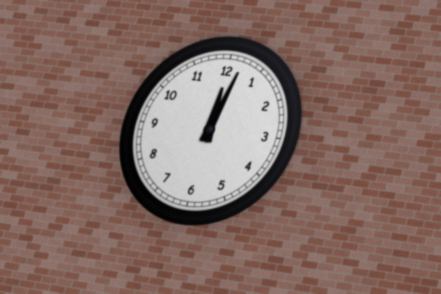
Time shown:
{"hour": 12, "minute": 2}
